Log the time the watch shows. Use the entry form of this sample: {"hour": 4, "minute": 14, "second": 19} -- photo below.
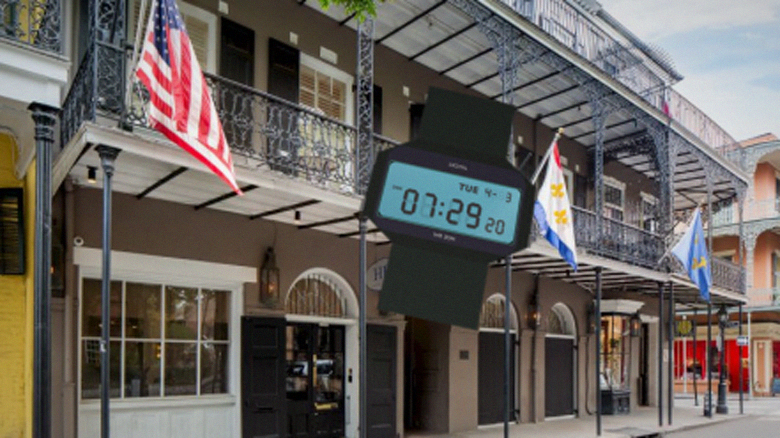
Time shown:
{"hour": 7, "minute": 29, "second": 20}
